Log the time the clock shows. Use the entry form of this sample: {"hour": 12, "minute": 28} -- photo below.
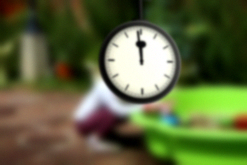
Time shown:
{"hour": 11, "minute": 59}
